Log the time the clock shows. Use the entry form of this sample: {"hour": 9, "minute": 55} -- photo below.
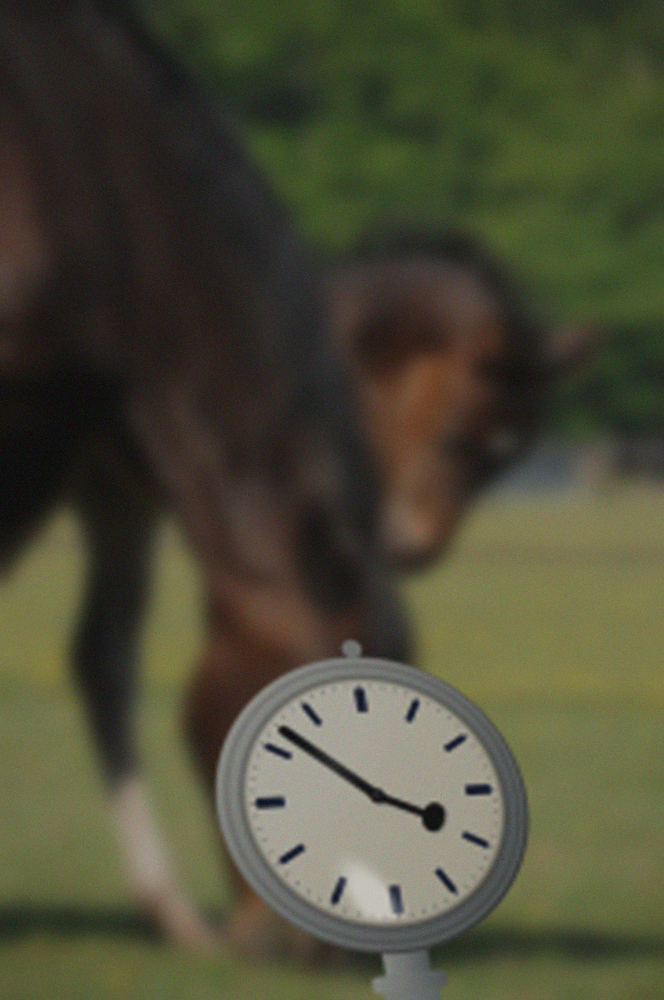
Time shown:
{"hour": 3, "minute": 52}
